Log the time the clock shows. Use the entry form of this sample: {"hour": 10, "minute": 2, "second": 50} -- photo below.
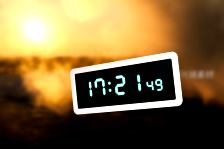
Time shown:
{"hour": 17, "minute": 21, "second": 49}
